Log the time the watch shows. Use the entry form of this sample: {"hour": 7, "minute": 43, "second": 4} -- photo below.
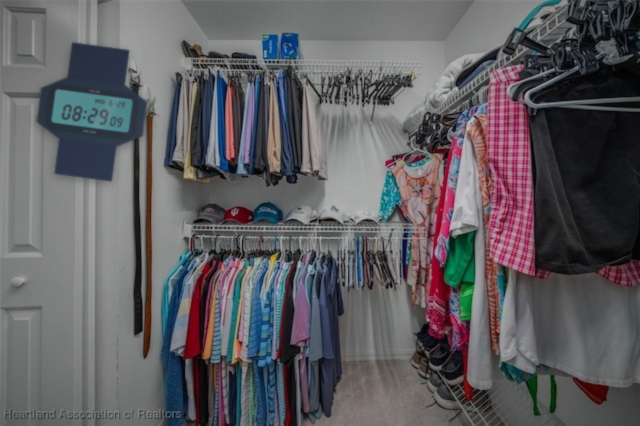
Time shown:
{"hour": 8, "minute": 29, "second": 9}
